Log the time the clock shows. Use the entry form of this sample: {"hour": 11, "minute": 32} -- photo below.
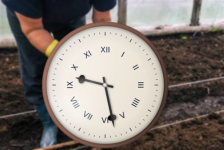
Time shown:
{"hour": 9, "minute": 28}
